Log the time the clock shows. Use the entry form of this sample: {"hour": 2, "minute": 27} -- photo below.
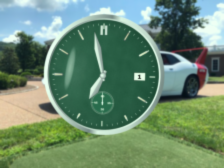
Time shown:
{"hour": 6, "minute": 58}
